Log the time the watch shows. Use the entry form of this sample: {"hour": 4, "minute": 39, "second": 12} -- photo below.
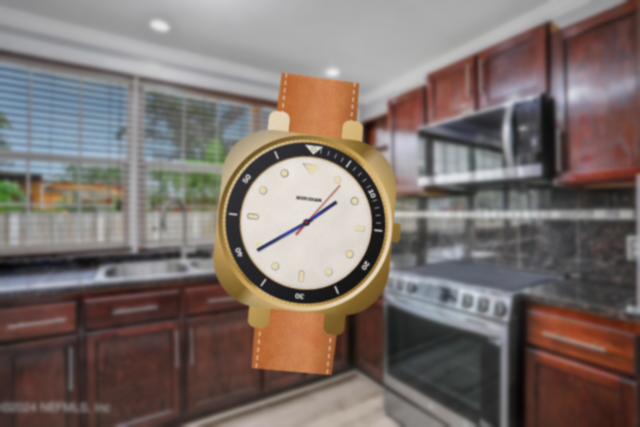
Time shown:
{"hour": 1, "minute": 39, "second": 6}
